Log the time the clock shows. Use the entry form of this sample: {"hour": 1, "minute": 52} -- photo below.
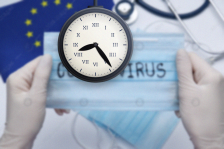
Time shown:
{"hour": 8, "minute": 24}
